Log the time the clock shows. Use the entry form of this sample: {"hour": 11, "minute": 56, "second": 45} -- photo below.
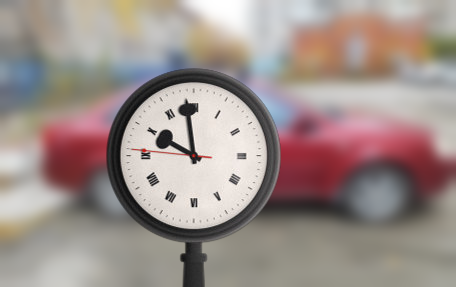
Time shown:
{"hour": 9, "minute": 58, "second": 46}
